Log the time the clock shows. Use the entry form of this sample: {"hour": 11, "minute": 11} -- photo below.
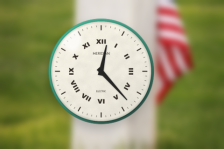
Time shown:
{"hour": 12, "minute": 23}
